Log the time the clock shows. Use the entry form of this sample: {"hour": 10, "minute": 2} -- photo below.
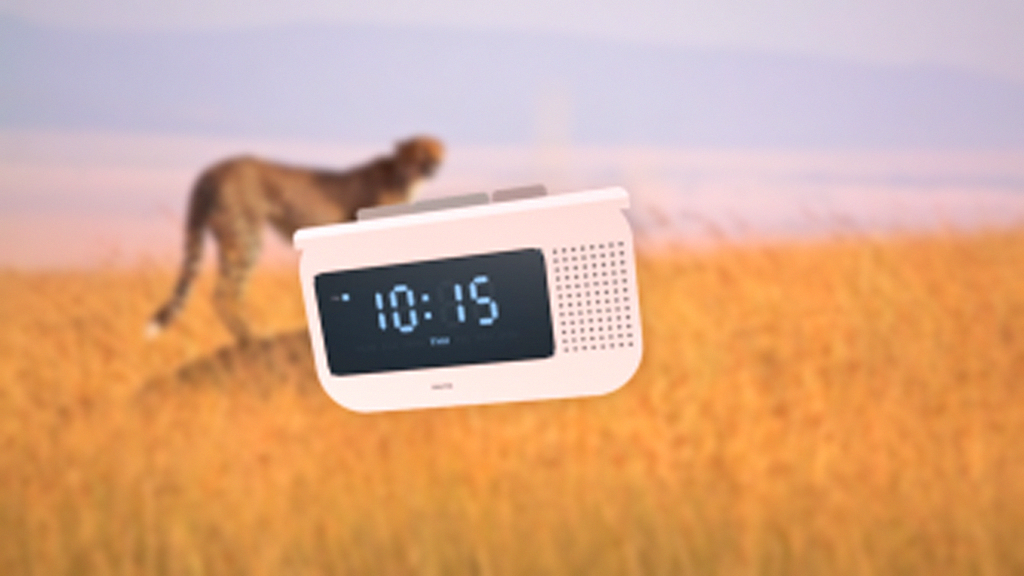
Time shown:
{"hour": 10, "minute": 15}
